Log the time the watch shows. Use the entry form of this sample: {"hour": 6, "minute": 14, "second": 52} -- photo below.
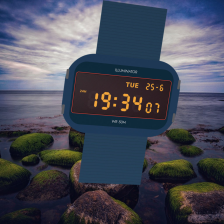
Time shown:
{"hour": 19, "minute": 34, "second": 7}
